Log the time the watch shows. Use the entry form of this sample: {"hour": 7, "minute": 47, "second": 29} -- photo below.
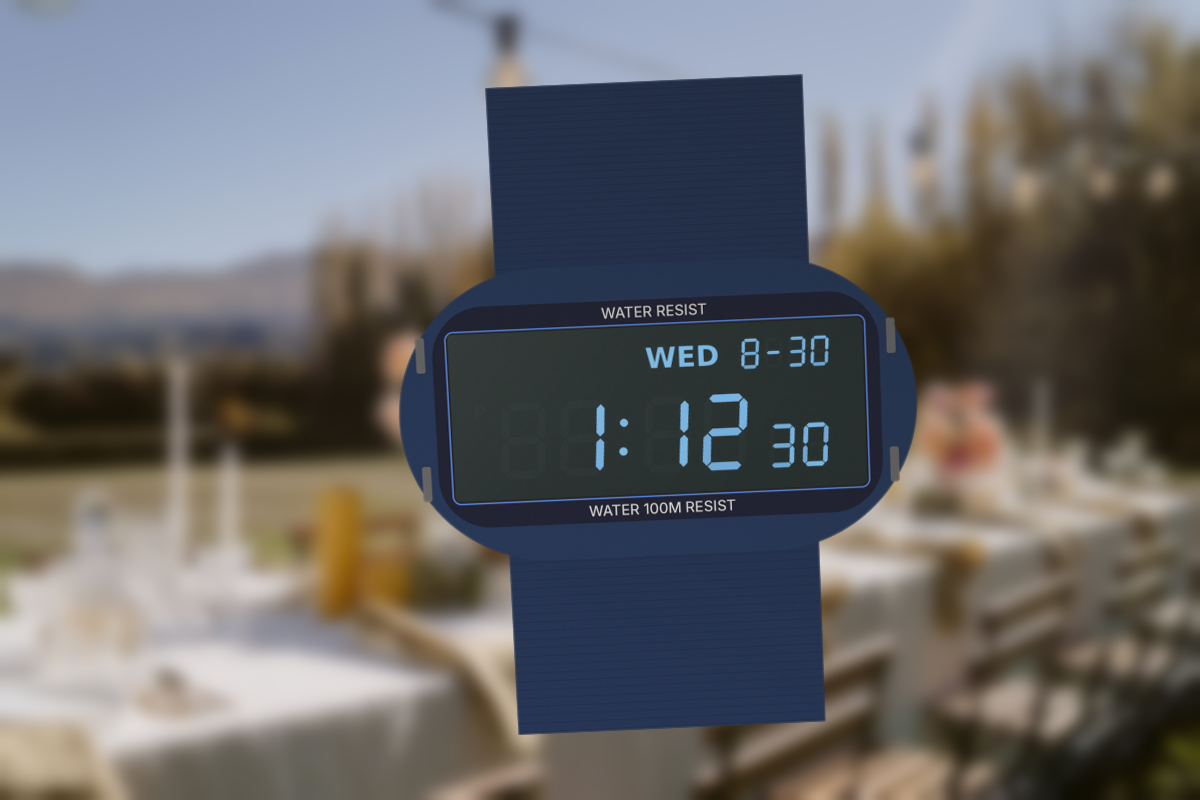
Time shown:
{"hour": 1, "minute": 12, "second": 30}
